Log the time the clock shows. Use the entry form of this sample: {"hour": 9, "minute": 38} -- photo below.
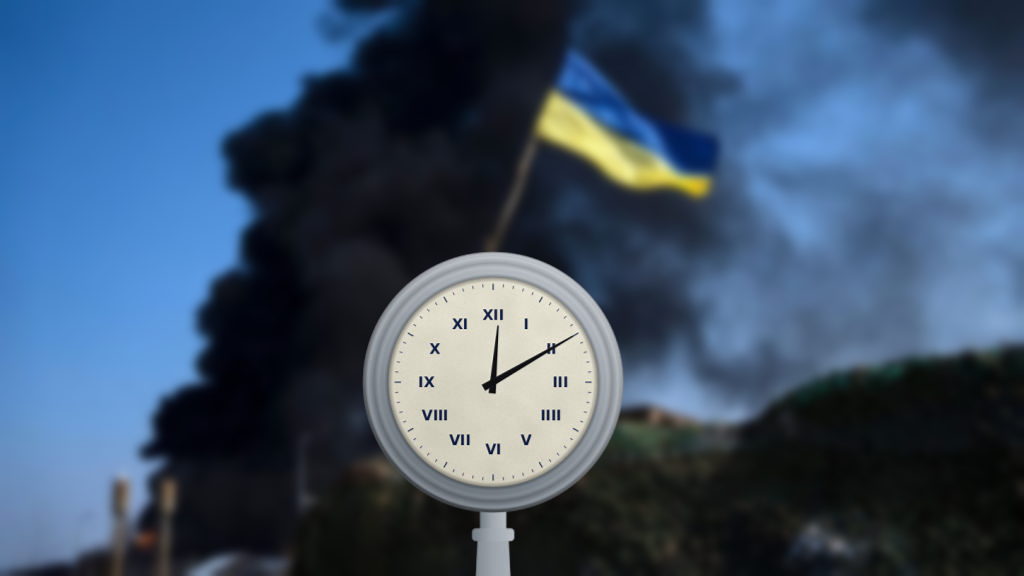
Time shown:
{"hour": 12, "minute": 10}
